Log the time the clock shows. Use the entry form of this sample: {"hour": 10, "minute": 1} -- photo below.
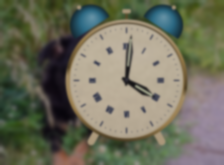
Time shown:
{"hour": 4, "minute": 1}
